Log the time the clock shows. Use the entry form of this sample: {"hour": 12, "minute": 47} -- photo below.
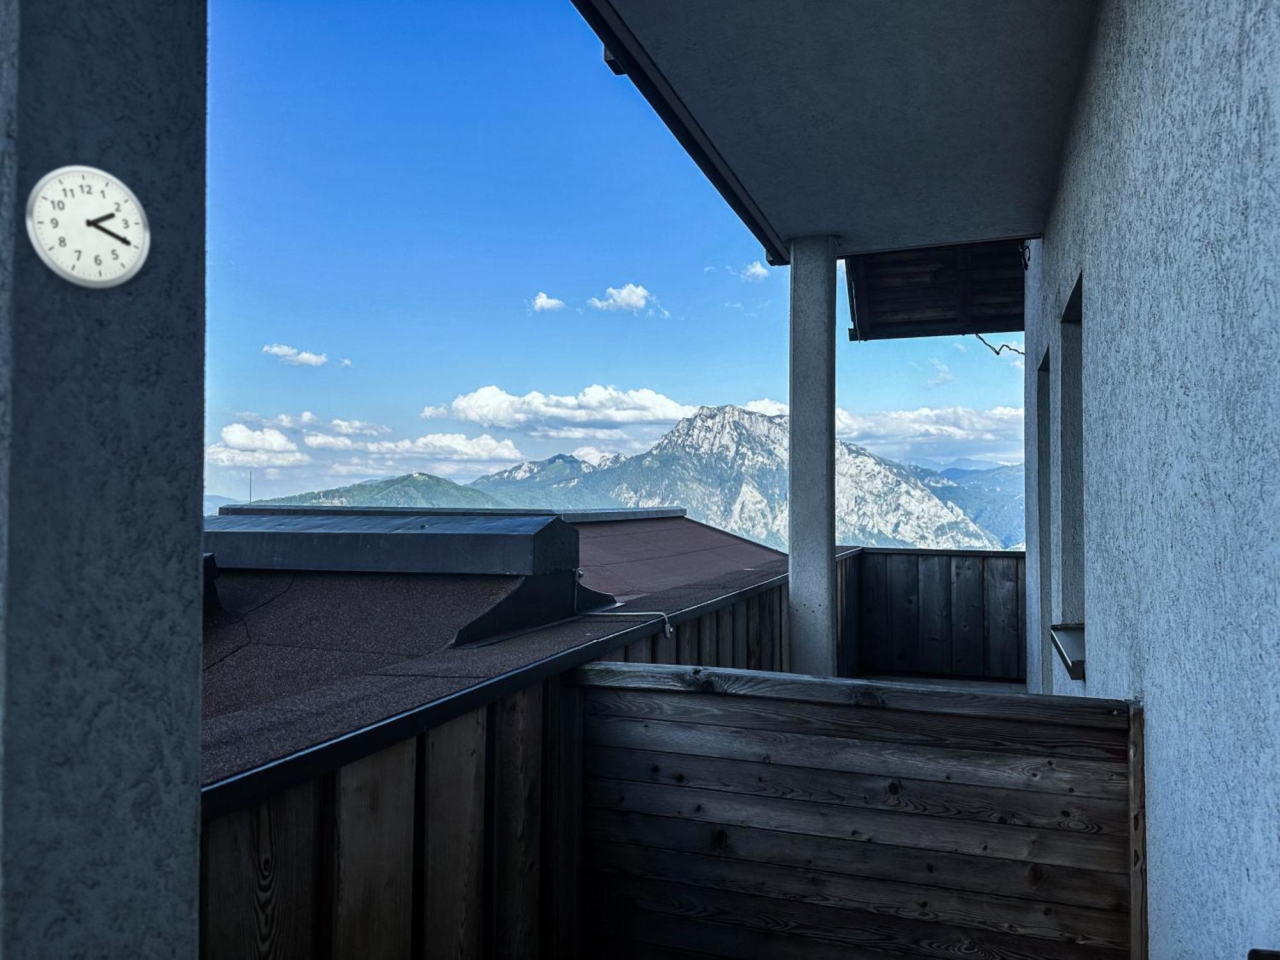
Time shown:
{"hour": 2, "minute": 20}
